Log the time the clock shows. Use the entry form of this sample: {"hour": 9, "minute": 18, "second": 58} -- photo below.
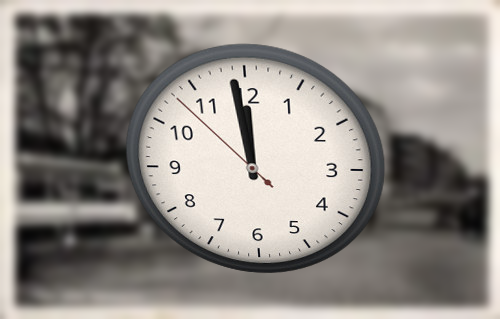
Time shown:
{"hour": 11, "minute": 58, "second": 53}
